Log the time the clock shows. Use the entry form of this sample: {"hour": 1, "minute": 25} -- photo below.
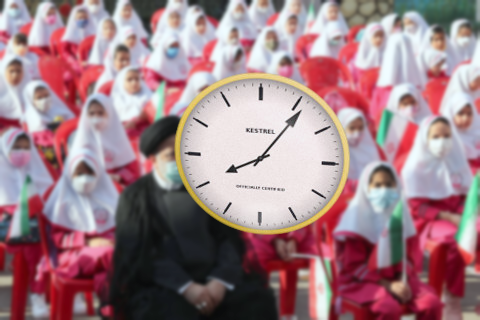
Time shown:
{"hour": 8, "minute": 6}
